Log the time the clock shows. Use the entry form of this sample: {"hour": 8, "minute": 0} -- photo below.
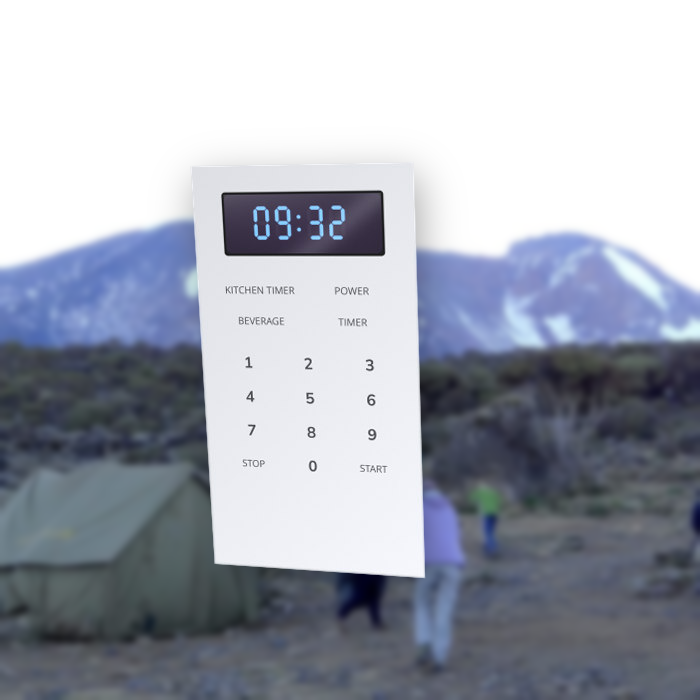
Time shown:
{"hour": 9, "minute": 32}
